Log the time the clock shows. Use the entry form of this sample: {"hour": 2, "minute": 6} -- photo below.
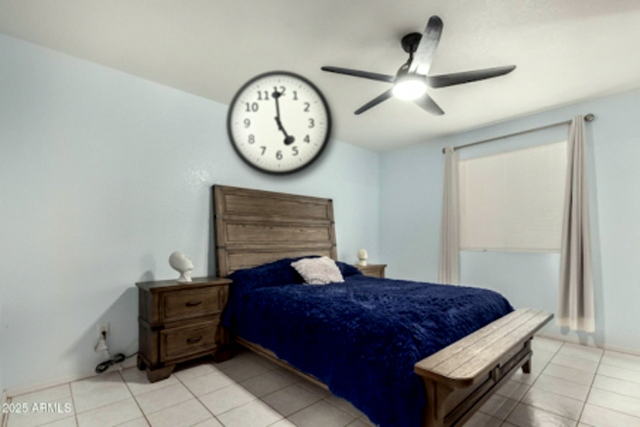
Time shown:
{"hour": 4, "minute": 59}
